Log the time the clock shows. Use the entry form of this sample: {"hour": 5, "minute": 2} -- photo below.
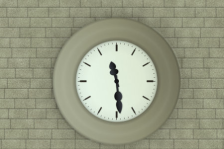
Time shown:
{"hour": 11, "minute": 29}
